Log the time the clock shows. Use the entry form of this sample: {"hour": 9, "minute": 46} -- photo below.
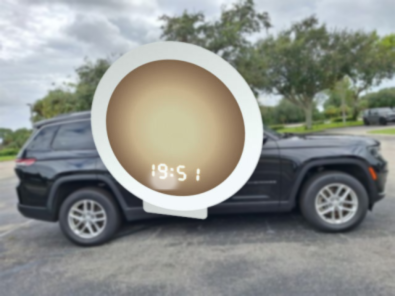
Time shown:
{"hour": 19, "minute": 51}
